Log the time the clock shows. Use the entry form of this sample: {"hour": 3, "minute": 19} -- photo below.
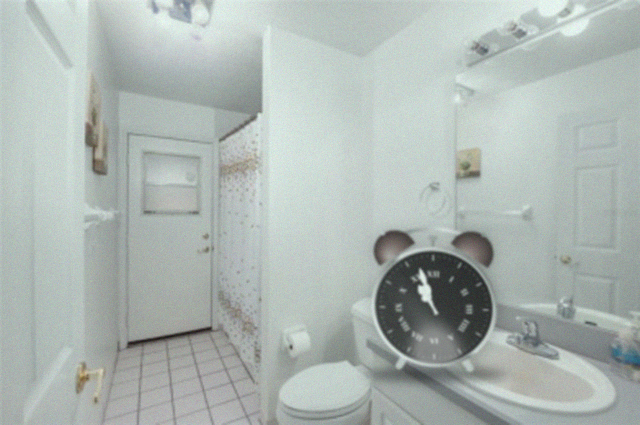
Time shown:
{"hour": 10, "minute": 57}
